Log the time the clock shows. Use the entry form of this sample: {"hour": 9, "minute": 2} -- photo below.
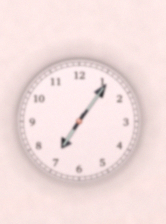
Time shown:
{"hour": 7, "minute": 6}
